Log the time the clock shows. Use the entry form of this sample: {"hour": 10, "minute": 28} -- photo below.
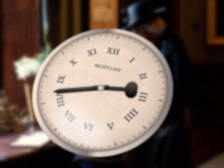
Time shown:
{"hour": 2, "minute": 42}
